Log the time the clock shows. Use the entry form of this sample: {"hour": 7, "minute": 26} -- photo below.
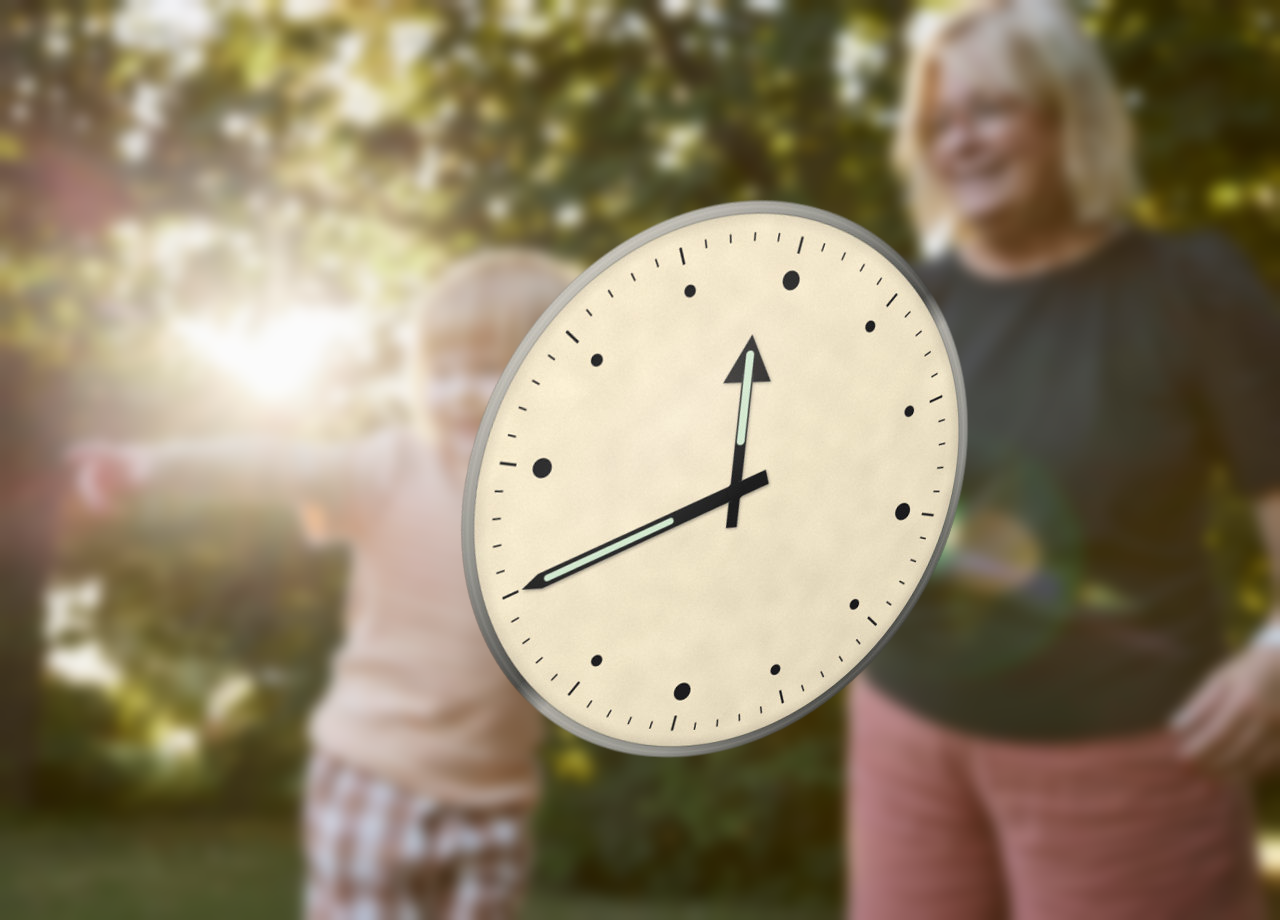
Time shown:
{"hour": 11, "minute": 40}
